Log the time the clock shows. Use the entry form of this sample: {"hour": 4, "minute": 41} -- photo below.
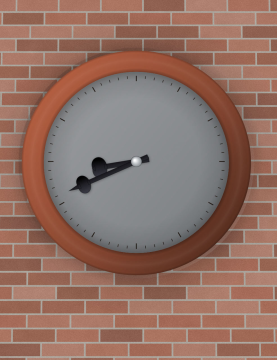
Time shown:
{"hour": 8, "minute": 41}
